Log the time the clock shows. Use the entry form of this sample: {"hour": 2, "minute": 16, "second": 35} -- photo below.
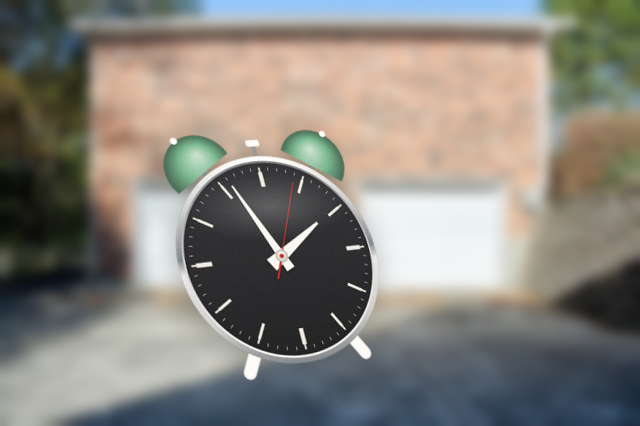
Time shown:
{"hour": 1, "minute": 56, "second": 4}
